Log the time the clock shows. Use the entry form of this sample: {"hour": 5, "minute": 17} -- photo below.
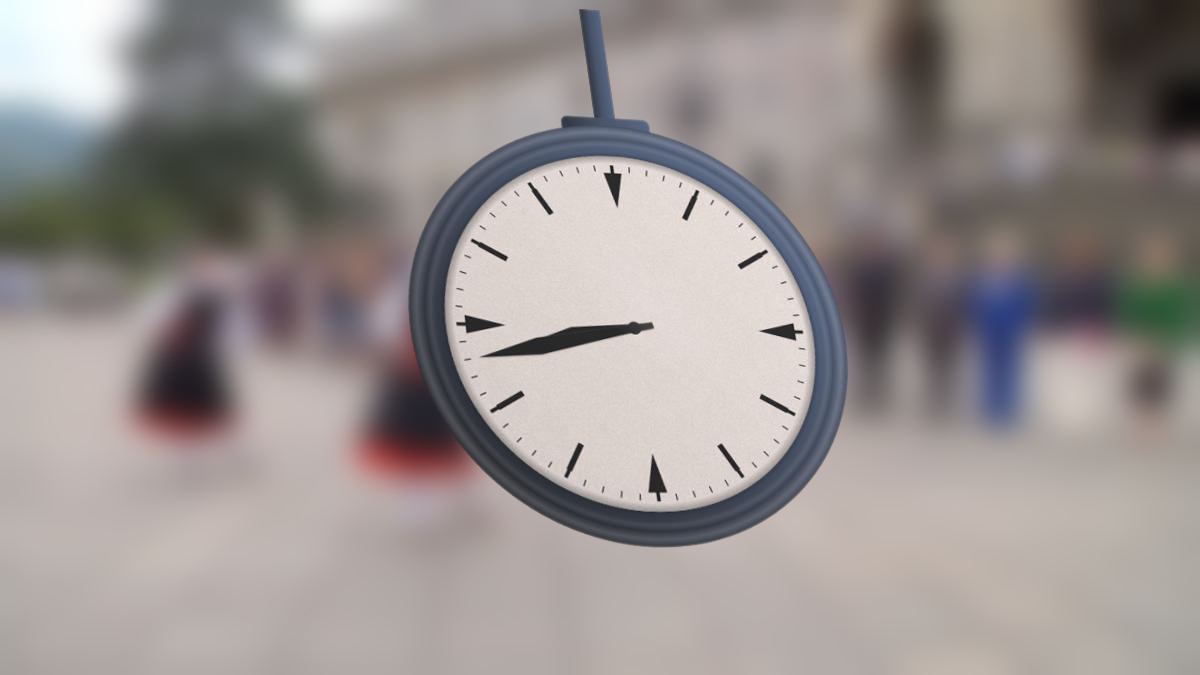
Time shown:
{"hour": 8, "minute": 43}
